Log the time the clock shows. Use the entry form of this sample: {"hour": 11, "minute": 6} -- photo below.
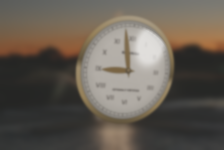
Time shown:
{"hour": 8, "minute": 58}
